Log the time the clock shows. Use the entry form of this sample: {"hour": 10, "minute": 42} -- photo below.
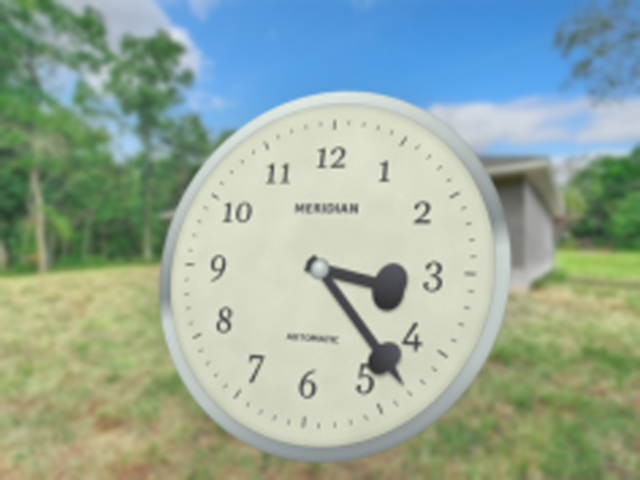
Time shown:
{"hour": 3, "minute": 23}
